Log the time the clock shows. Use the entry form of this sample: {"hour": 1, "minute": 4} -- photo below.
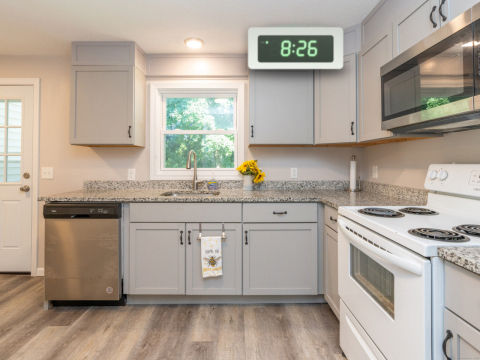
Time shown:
{"hour": 8, "minute": 26}
